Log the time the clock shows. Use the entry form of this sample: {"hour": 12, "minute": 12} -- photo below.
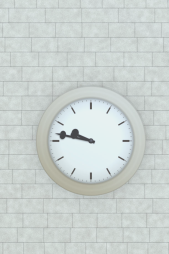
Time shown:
{"hour": 9, "minute": 47}
